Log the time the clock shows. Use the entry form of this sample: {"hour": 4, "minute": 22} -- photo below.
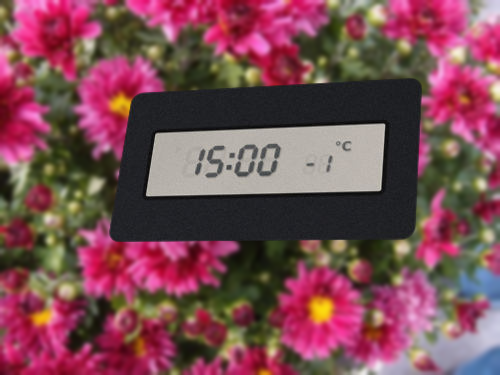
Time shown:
{"hour": 15, "minute": 0}
